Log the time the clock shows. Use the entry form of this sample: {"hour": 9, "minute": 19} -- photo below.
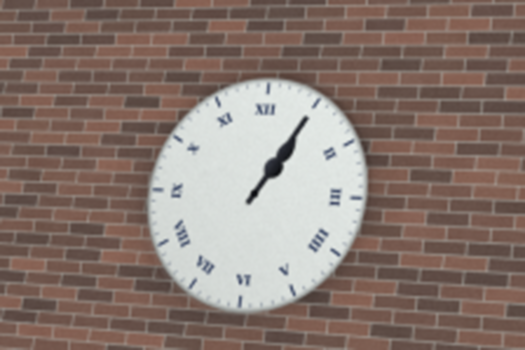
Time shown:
{"hour": 1, "minute": 5}
